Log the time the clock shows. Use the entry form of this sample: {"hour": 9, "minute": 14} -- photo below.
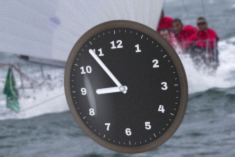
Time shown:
{"hour": 8, "minute": 54}
